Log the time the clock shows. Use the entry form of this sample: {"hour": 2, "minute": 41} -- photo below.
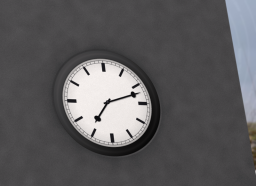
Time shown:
{"hour": 7, "minute": 12}
